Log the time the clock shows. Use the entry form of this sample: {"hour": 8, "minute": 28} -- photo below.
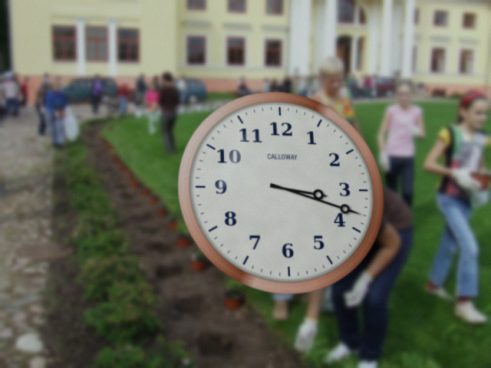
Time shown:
{"hour": 3, "minute": 18}
